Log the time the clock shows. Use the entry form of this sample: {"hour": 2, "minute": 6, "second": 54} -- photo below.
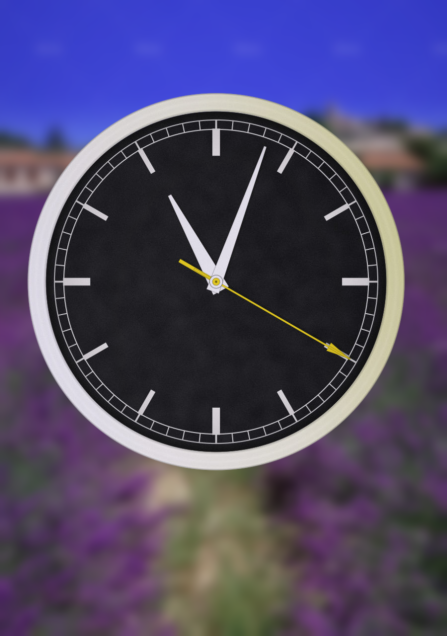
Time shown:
{"hour": 11, "minute": 3, "second": 20}
